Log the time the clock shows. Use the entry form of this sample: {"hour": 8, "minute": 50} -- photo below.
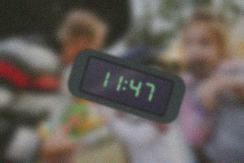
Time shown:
{"hour": 11, "minute": 47}
